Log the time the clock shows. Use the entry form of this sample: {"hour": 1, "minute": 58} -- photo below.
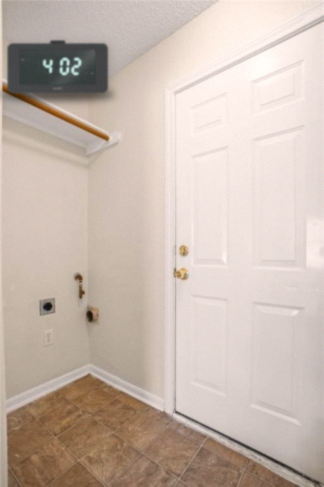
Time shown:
{"hour": 4, "minute": 2}
